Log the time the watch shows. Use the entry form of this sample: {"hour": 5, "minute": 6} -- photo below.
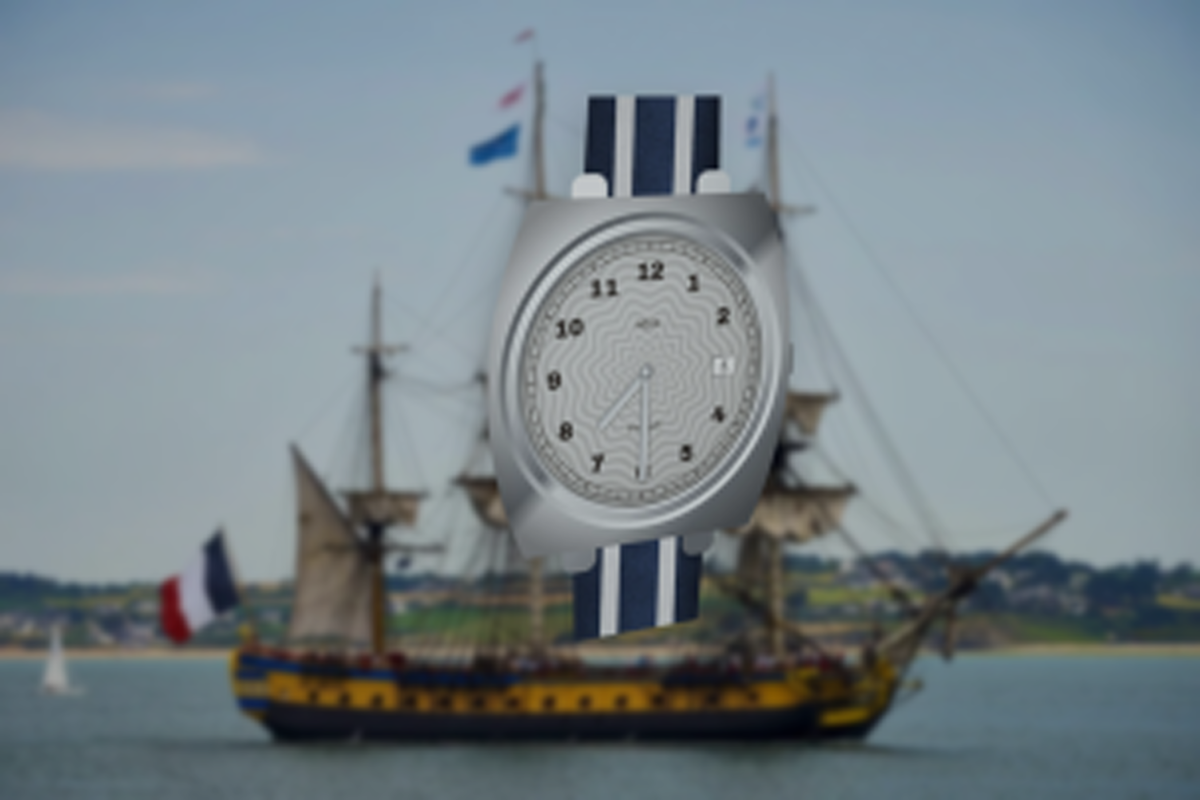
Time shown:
{"hour": 7, "minute": 30}
